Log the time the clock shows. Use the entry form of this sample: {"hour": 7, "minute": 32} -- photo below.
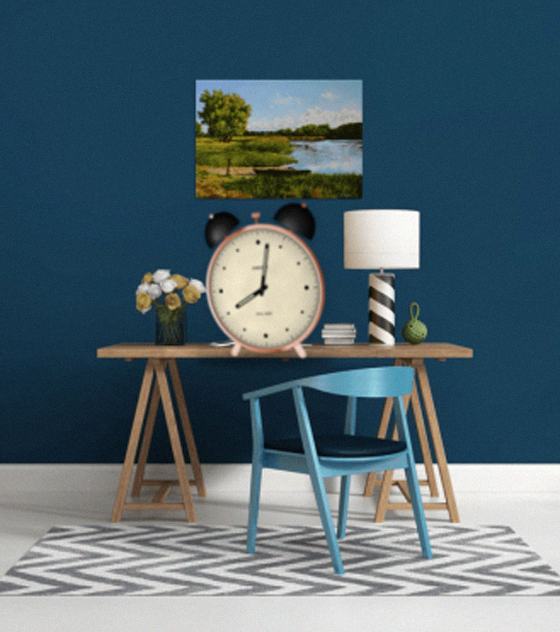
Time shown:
{"hour": 8, "minute": 2}
